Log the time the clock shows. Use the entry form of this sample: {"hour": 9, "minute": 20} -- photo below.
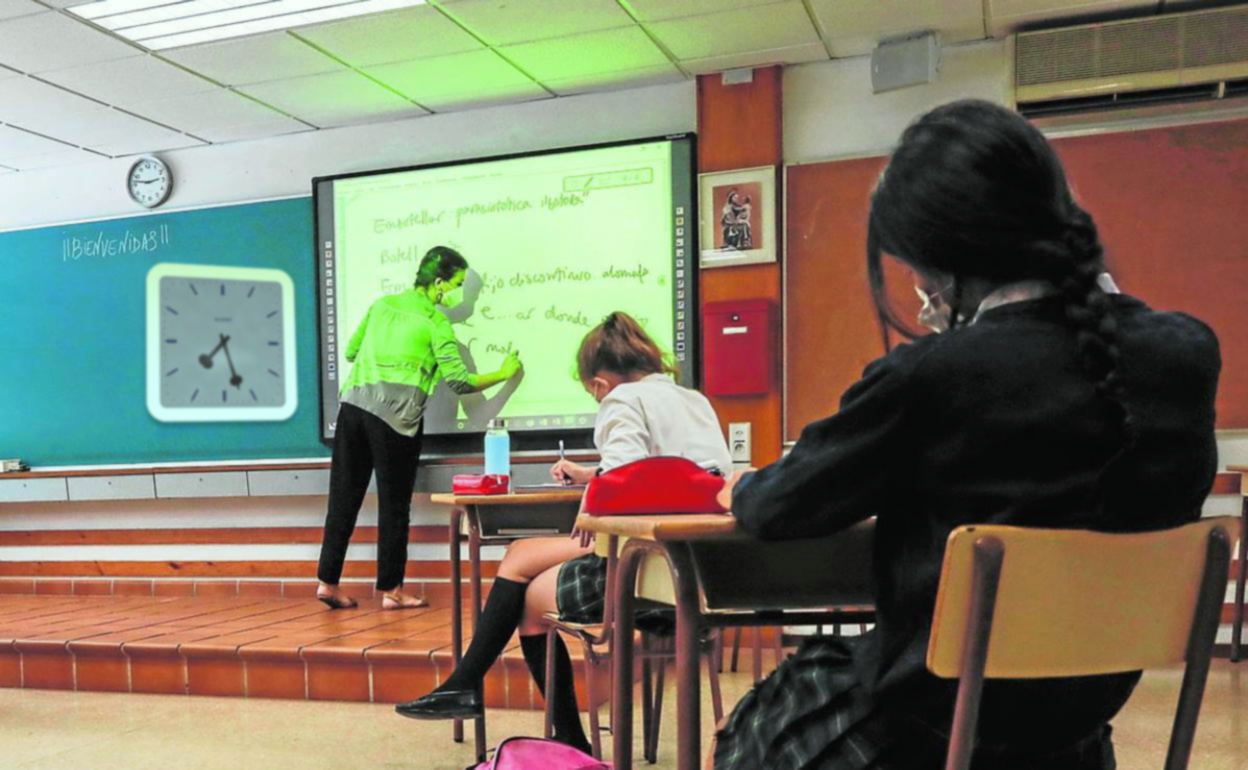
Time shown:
{"hour": 7, "minute": 27}
